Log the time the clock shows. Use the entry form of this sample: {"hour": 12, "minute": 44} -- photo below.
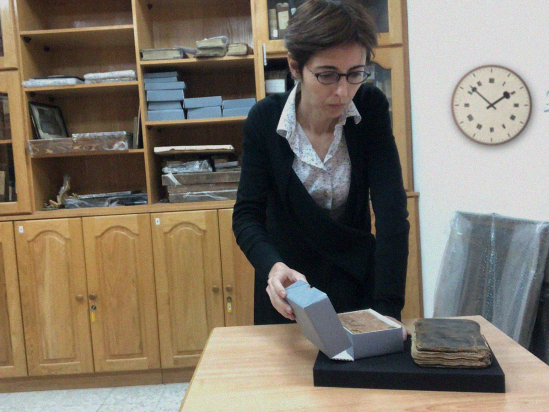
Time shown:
{"hour": 1, "minute": 52}
